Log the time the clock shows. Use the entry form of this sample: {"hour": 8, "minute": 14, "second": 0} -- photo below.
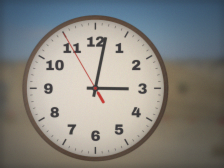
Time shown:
{"hour": 3, "minute": 1, "second": 55}
